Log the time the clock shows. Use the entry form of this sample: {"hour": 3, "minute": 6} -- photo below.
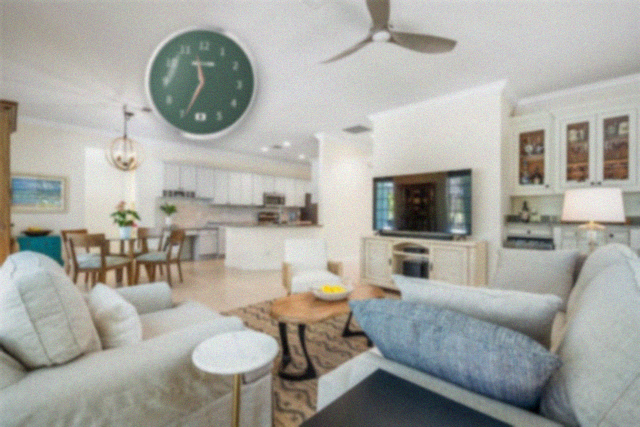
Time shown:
{"hour": 11, "minute": 34}
